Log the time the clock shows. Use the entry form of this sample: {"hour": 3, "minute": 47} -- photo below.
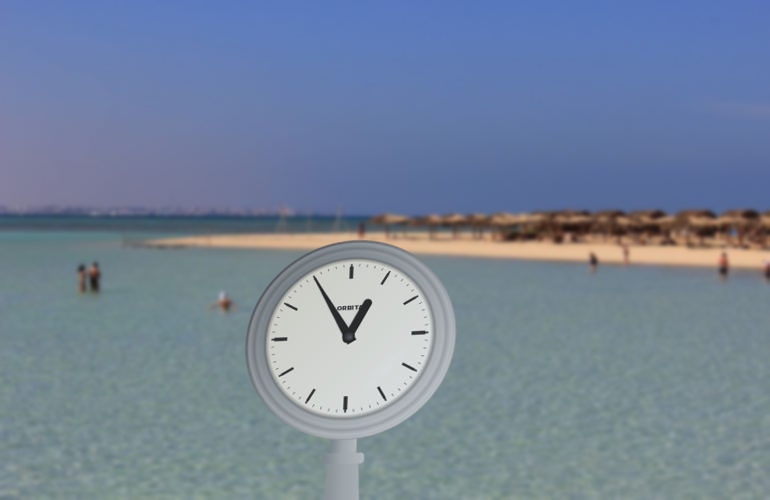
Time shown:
{"hour": 12, "minute": 55}
